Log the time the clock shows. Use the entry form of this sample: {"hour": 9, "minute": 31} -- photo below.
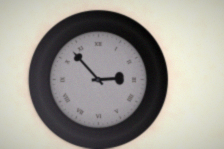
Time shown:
{"hour": 2, "minute": 53}
